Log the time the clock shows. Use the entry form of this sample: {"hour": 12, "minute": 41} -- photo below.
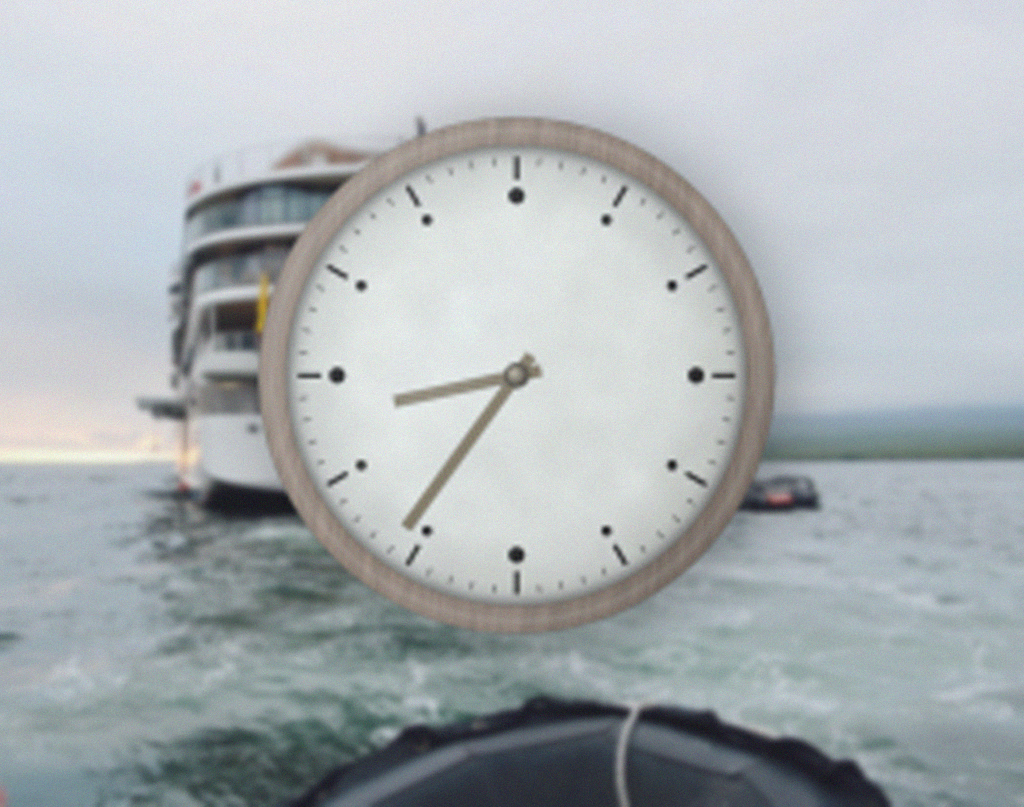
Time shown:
{"hour": 8, "minute": 36}
